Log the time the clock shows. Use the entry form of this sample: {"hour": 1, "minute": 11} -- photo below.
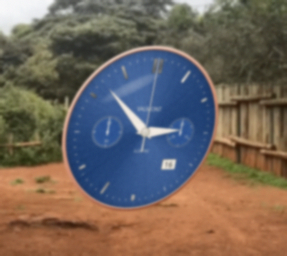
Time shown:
{"hour": 2, "minute": 52}
